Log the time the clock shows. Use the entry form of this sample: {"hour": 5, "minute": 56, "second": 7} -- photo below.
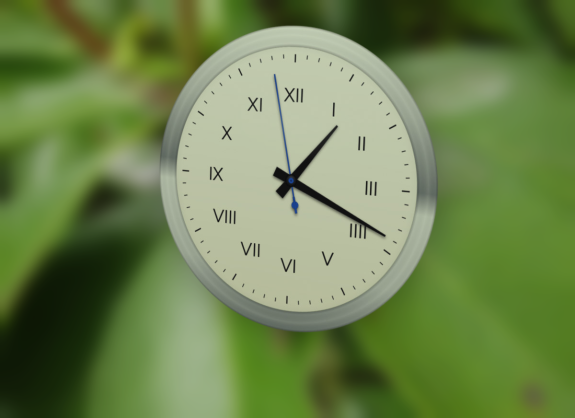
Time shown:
{"hour": 1, "minute": 18, "second": 58}
